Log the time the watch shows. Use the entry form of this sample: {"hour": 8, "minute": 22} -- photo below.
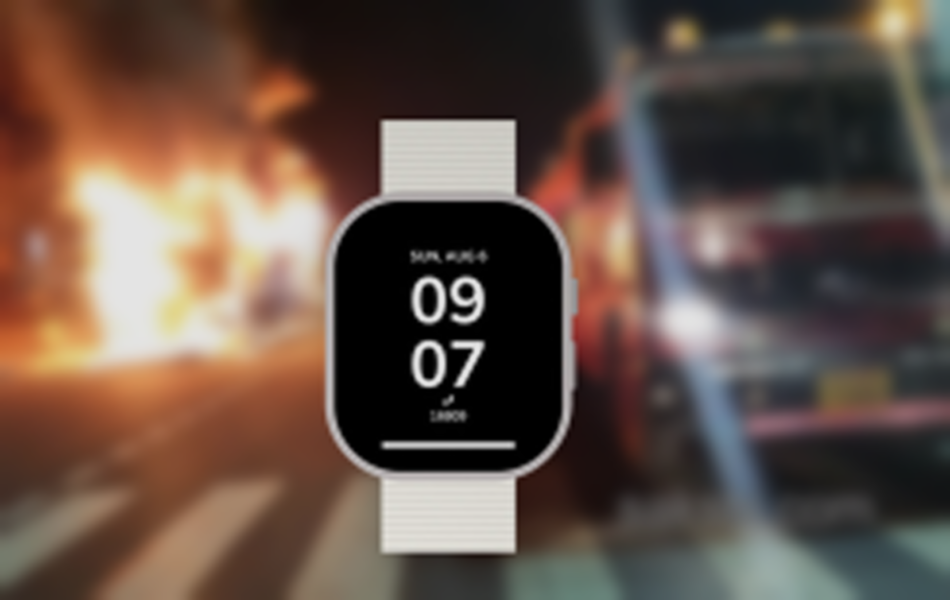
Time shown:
{"hour": 9, "minute": 7}
